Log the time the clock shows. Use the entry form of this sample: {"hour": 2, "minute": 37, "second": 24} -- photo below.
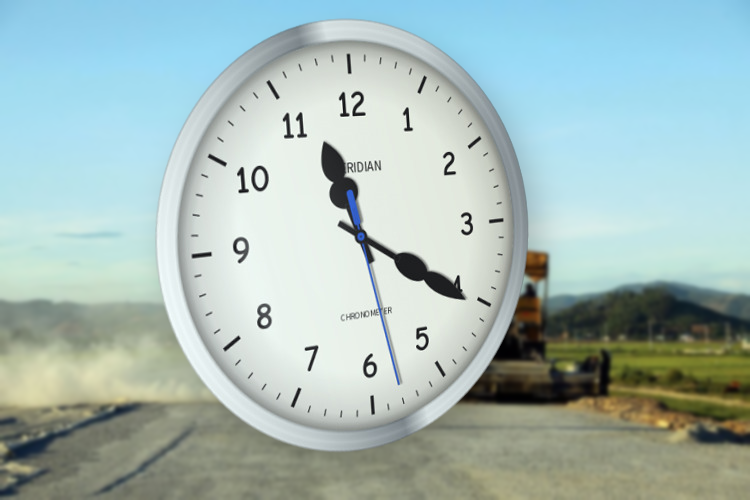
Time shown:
{"hour": 11, "minute": 20, "second": 28}
